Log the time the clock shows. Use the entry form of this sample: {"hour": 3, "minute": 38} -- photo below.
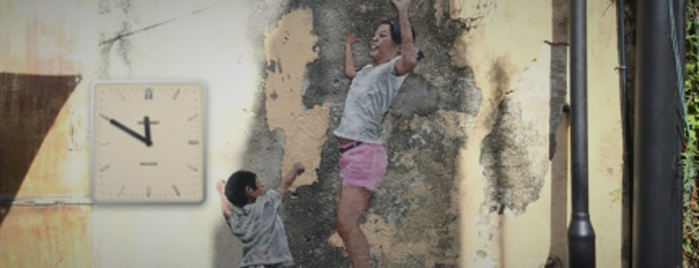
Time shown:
{"hour": 11, "minute": 50}
